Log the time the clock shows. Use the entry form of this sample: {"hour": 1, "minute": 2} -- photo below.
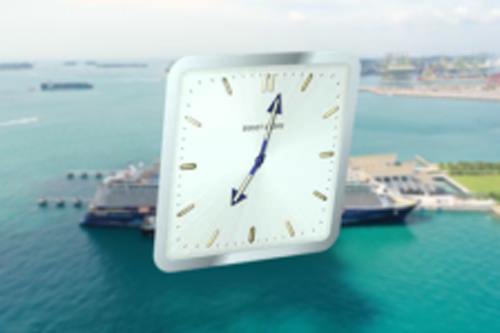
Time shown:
{"hour": 7, "minute": 2}
